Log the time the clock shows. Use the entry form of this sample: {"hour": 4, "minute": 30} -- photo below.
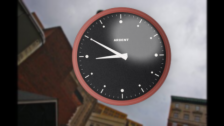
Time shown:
{"hour": 8, "minute": 50}
